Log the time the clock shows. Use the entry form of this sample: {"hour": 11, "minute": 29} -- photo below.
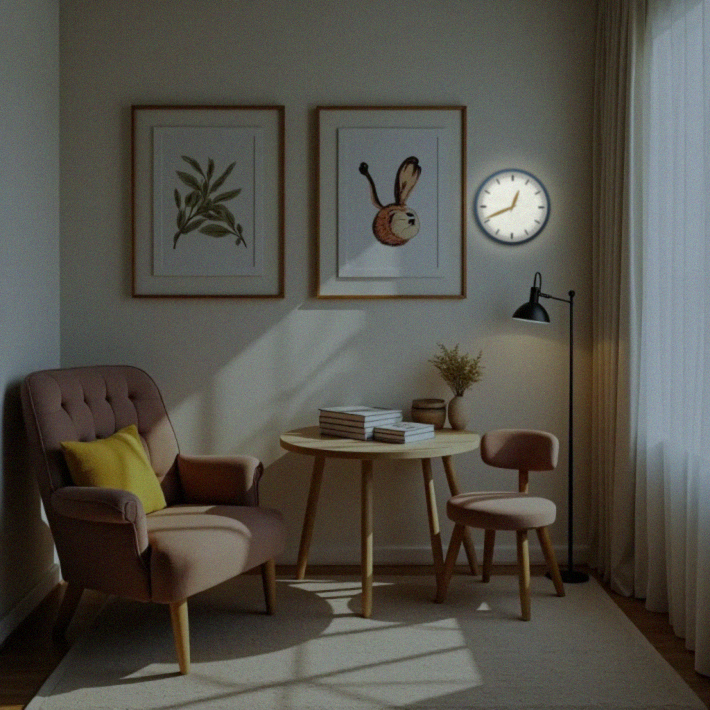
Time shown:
{"hour": 12, "minute": 41}
